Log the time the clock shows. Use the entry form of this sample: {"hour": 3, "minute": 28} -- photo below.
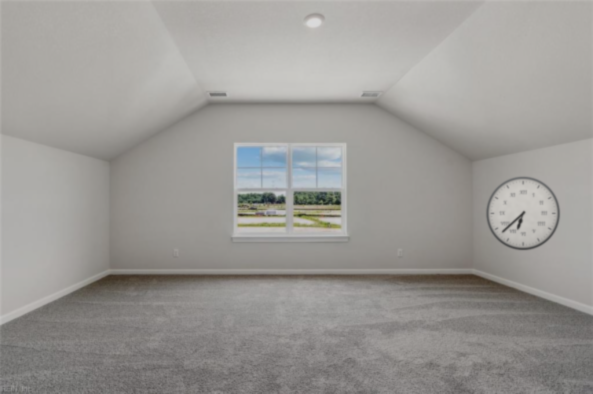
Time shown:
{"hour": 6, "minute": 38}
